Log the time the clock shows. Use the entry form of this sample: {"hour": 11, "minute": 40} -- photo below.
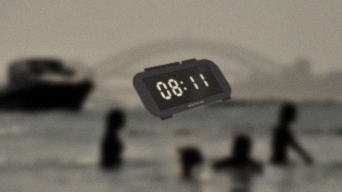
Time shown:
{"hour": 8, "minute": 11}
